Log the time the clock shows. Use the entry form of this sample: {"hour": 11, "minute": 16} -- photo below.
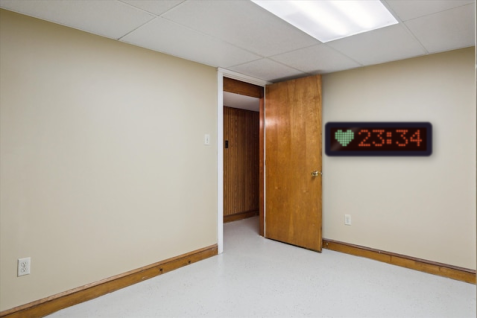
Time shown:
{"hour": 23, "minute": 34}
